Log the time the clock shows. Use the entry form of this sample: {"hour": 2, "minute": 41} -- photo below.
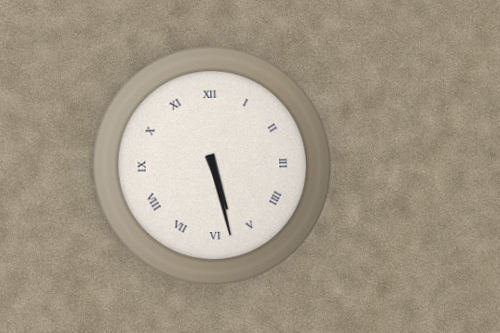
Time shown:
{"hour": 5, "minute": 28}
